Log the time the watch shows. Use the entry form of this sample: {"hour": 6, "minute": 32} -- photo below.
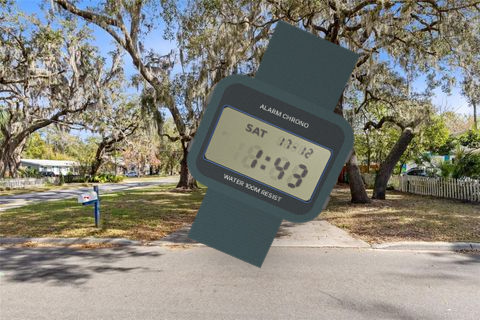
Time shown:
{"hour": 1, "minute": 43}
